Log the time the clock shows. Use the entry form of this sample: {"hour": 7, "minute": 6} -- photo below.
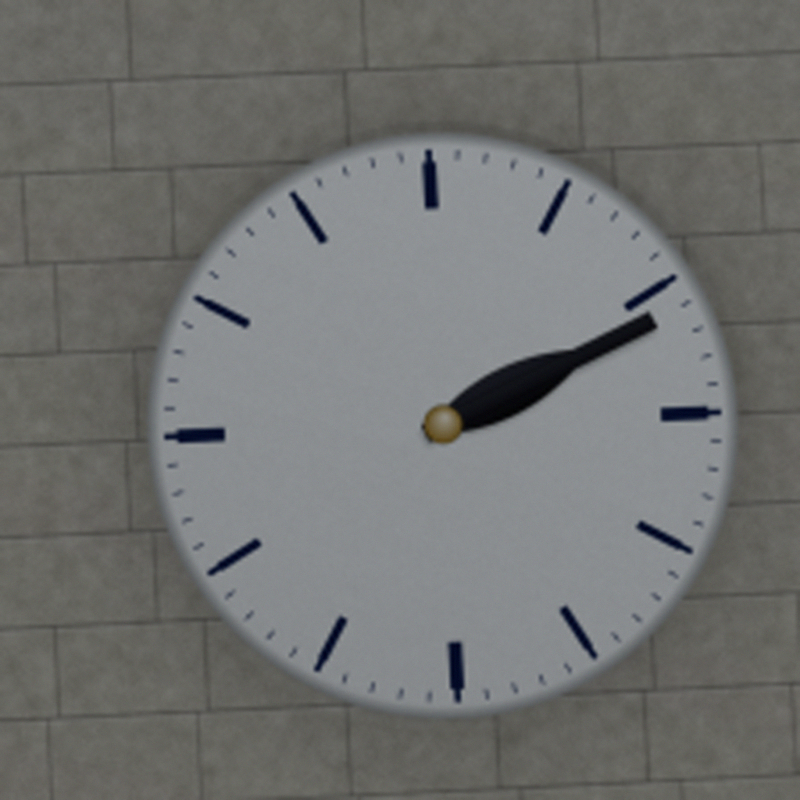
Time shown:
{"hour": 2, "minute": 11}
